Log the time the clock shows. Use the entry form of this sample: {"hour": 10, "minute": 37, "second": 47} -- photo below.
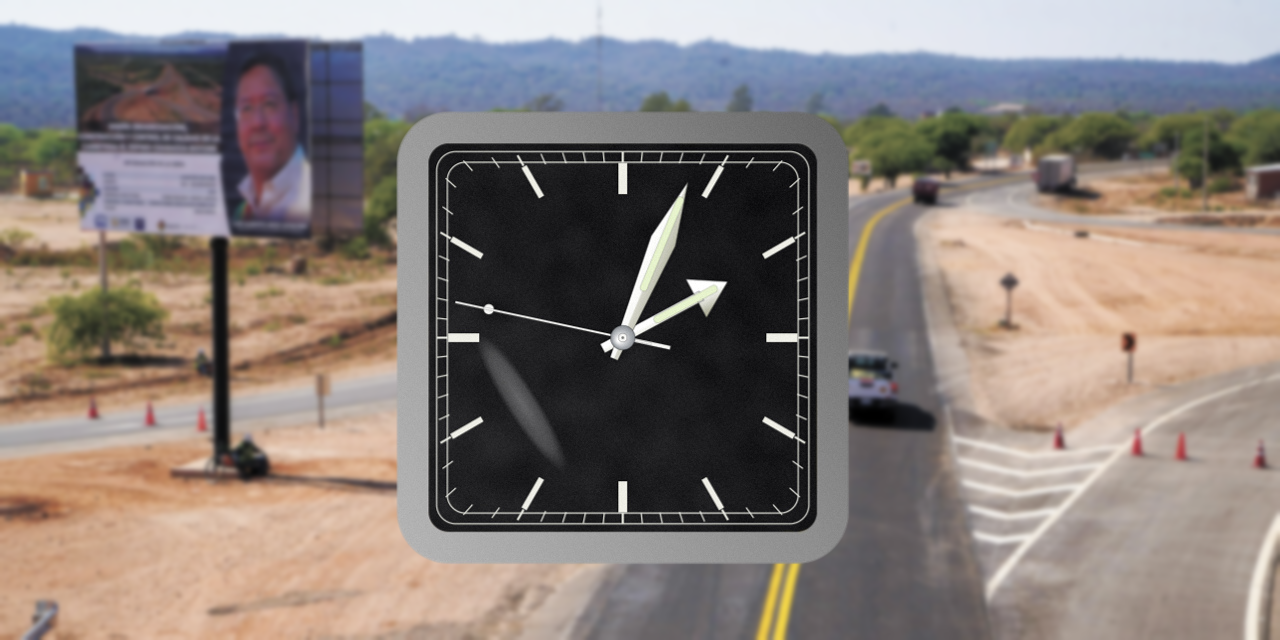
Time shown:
{"hour": 2, "minute": 3, "second": 47}
